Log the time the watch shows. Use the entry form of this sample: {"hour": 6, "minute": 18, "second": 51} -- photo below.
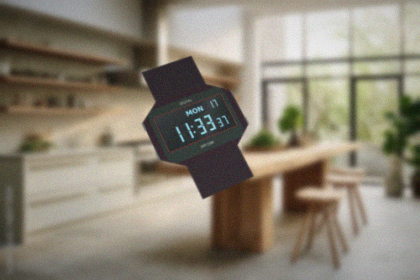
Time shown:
{"hour": 11, "minute": 33, "second": 37}
